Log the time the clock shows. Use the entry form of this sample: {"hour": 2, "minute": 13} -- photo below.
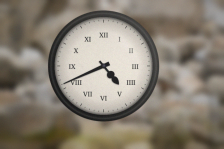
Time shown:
{"hour": 4, "minute": 41}
